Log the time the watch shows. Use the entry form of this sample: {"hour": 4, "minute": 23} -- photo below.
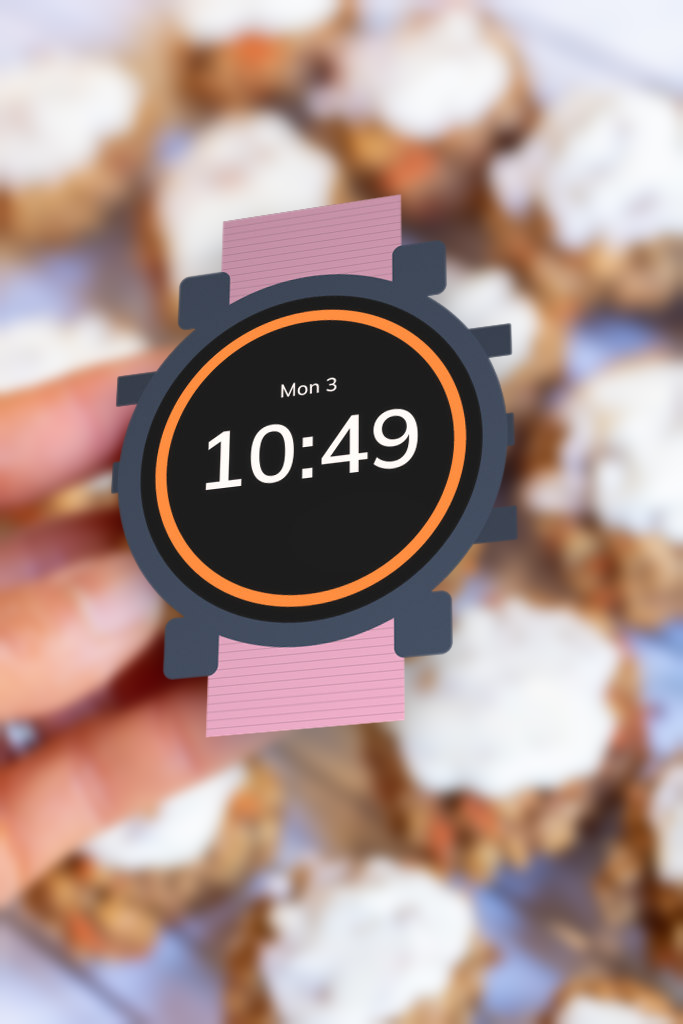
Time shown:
{"hour": 10, "minute": 49}
